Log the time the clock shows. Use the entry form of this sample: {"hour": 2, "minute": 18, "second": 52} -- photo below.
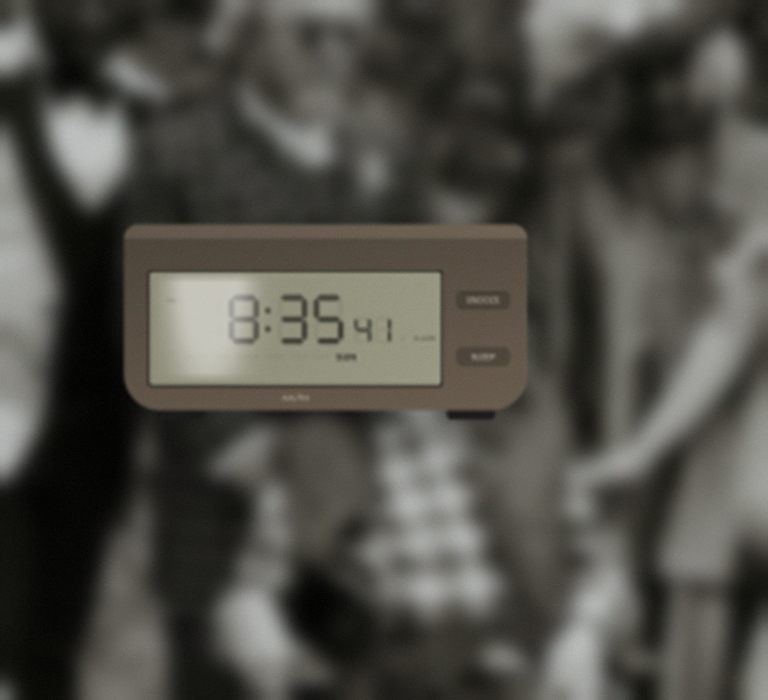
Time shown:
{"hour": 8, "minute": 35, "second": 41}
